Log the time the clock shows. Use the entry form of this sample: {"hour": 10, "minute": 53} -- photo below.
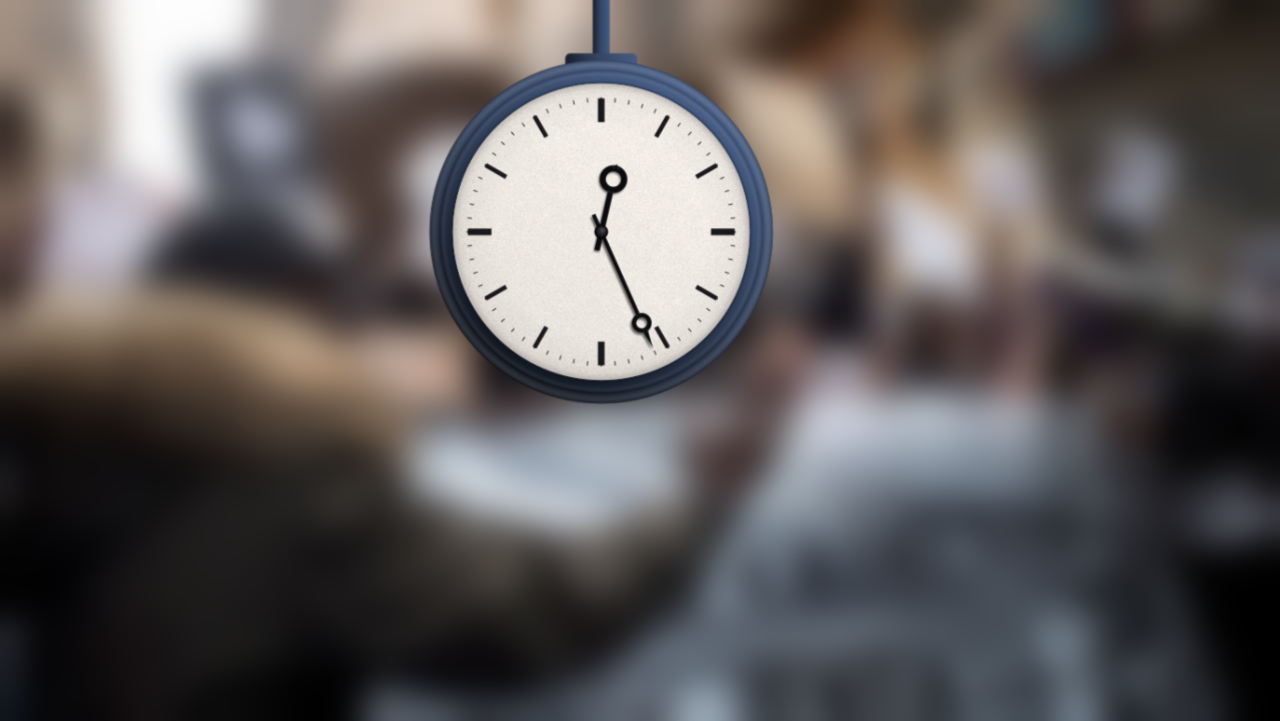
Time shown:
{"hour": 12, "minute": 26}
